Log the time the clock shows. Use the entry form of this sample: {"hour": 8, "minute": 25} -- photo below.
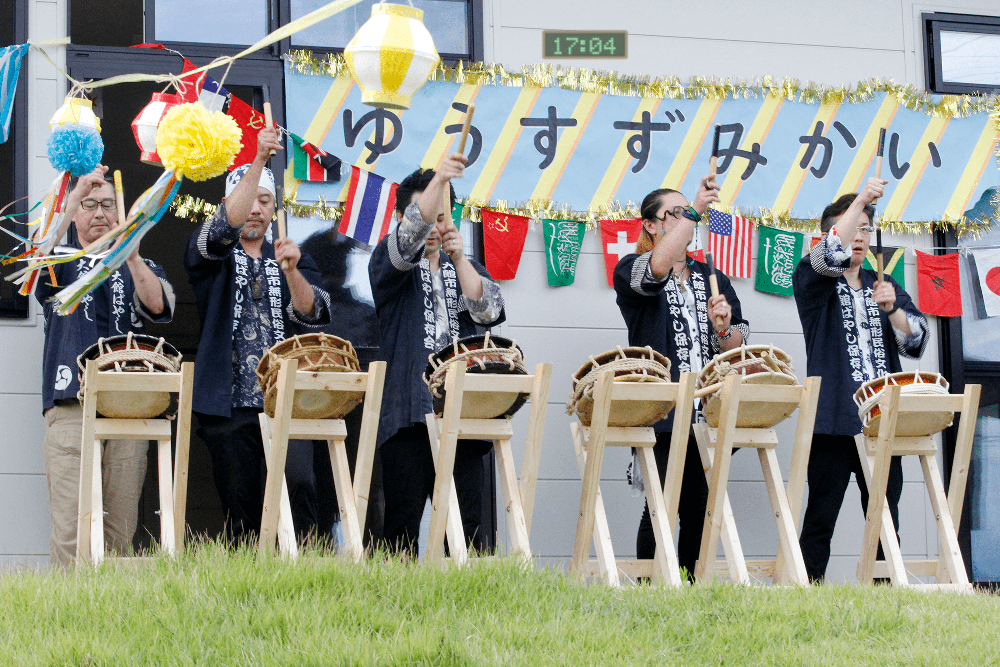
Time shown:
{"hour": 17, "minute": 4}
